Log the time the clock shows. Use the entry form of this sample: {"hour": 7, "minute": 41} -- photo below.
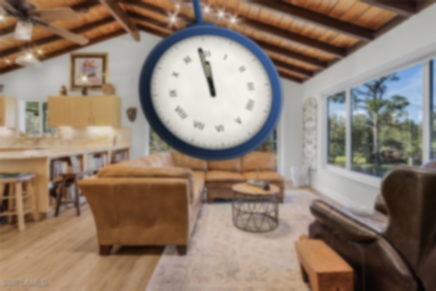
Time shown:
{"hour": 11, "minute": 59}
